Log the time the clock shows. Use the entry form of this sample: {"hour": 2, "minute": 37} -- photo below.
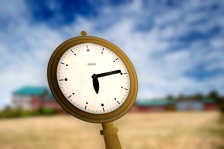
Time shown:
{"hour": 6, "minute": 14}
